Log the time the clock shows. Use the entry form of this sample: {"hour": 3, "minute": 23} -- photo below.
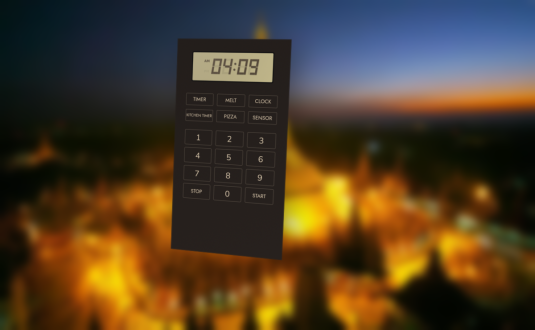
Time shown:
{"hour": 4, "minute": 9}
